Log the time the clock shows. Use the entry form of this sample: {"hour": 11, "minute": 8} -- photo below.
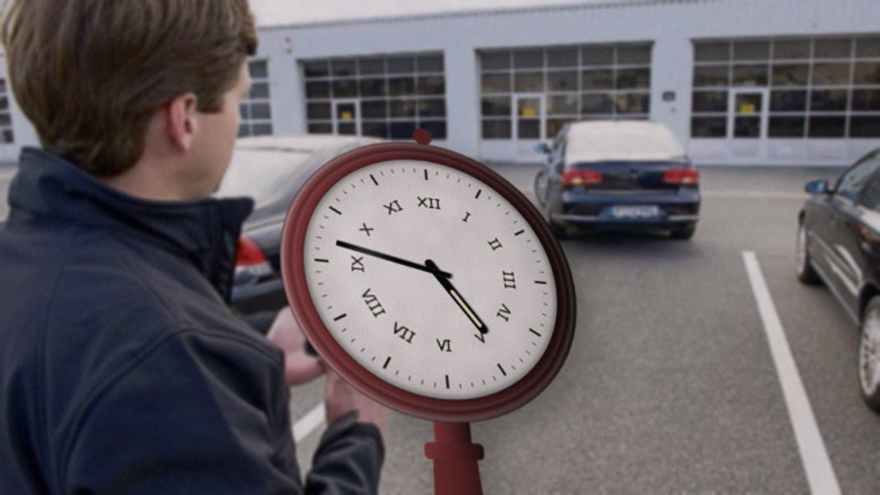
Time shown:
{"hour": 4, "minute": 47}
